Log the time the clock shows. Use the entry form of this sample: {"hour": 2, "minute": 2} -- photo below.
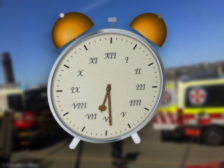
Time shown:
{"hour": 6, "minute": 29}
